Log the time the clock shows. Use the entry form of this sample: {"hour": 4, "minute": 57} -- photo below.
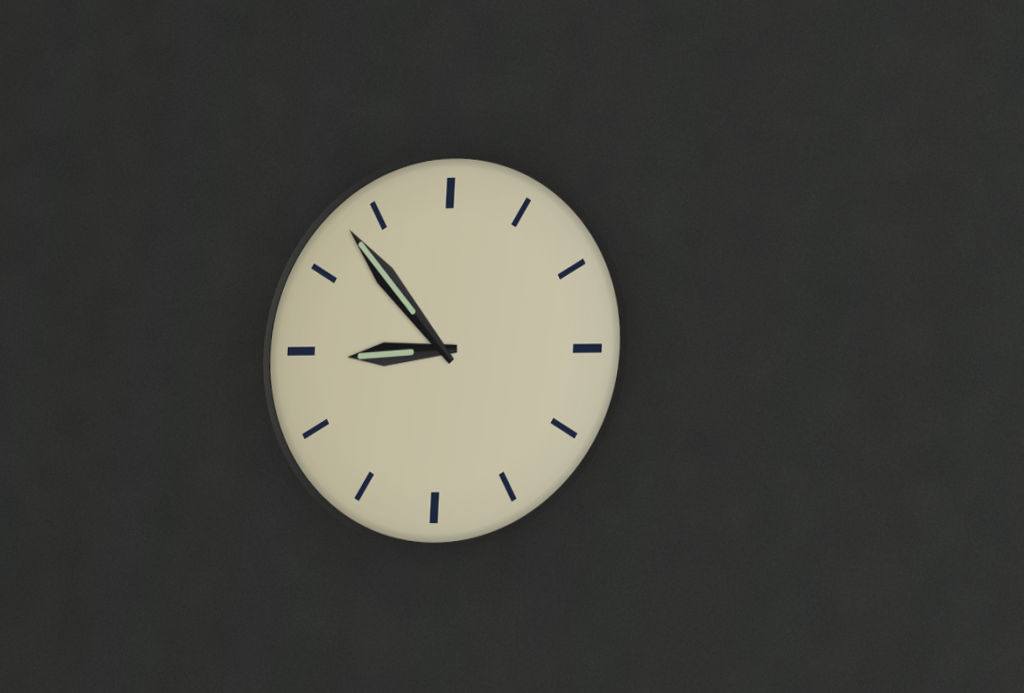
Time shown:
{"hour": 8, "minute": 53}
